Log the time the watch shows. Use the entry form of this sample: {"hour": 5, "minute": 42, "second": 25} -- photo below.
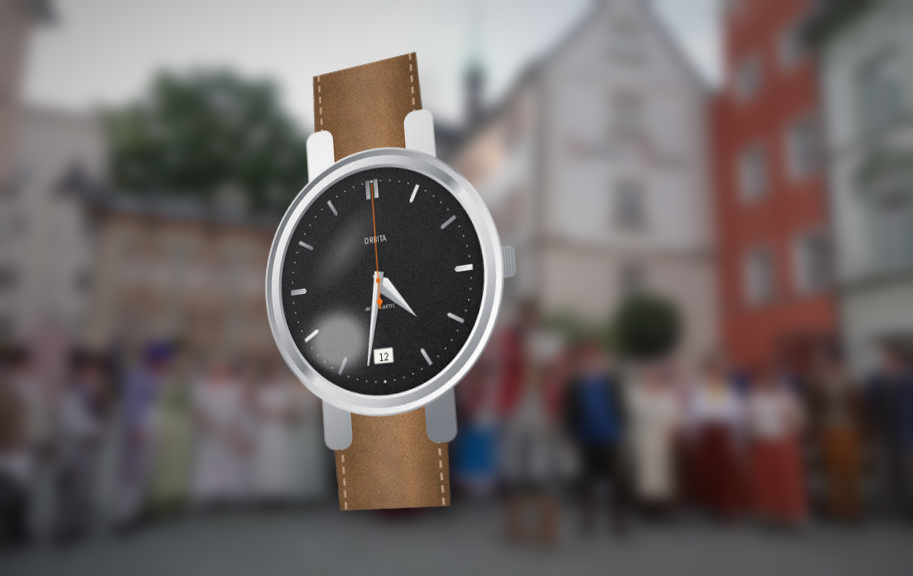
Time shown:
{"hour": 4, "minute": 32, "second": 0}
